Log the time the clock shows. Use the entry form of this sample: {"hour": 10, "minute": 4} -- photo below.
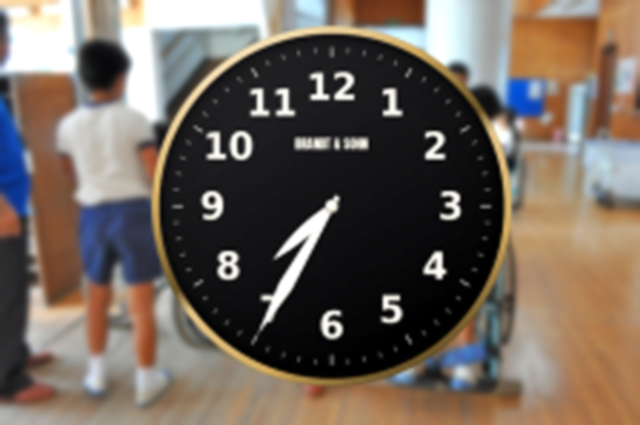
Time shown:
{"hour": 7, "minute": 35}
